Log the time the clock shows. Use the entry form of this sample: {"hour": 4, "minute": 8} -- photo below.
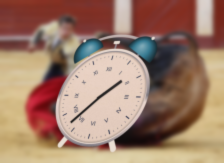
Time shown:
{"hour": 1, "minute": 37}
